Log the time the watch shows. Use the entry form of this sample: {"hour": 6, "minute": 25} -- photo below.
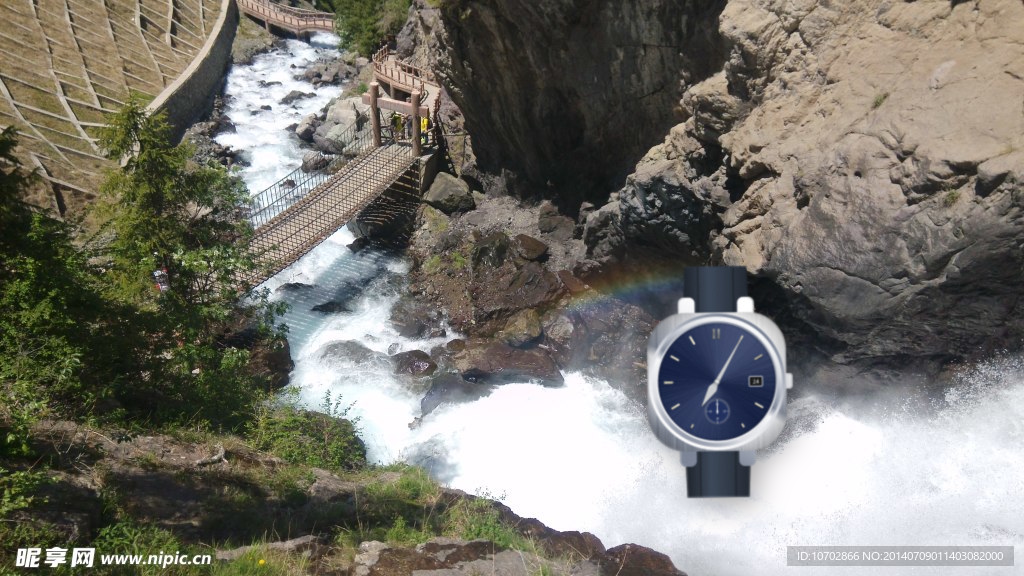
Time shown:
{"hour": 7, "minute": 5}
